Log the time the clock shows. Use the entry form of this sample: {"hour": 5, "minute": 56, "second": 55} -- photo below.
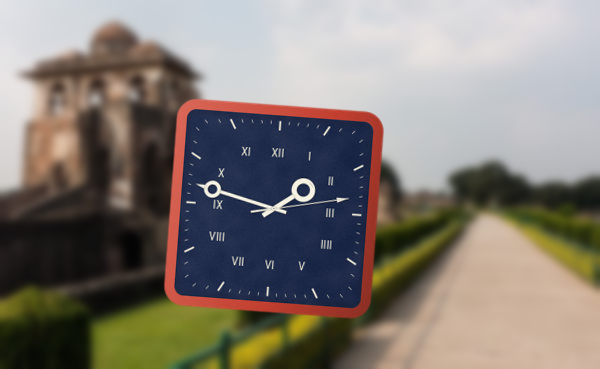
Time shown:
{"hour": 1, "minute": 47, "second": 13}
